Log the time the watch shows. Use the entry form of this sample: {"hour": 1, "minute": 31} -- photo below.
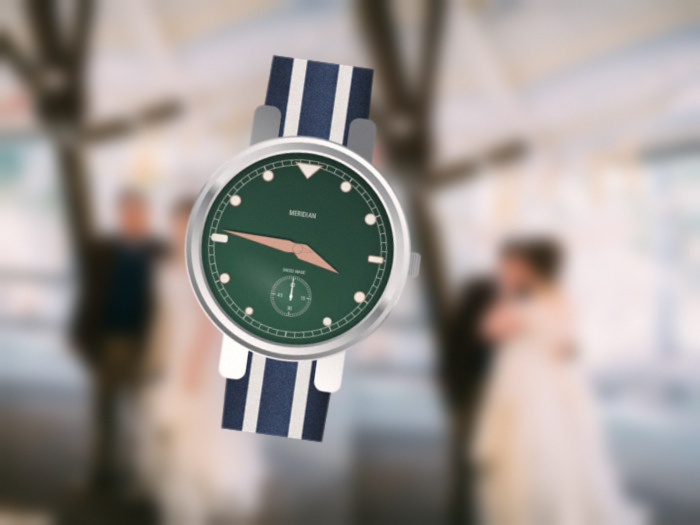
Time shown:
{"hour": 3, "minute": 46}
